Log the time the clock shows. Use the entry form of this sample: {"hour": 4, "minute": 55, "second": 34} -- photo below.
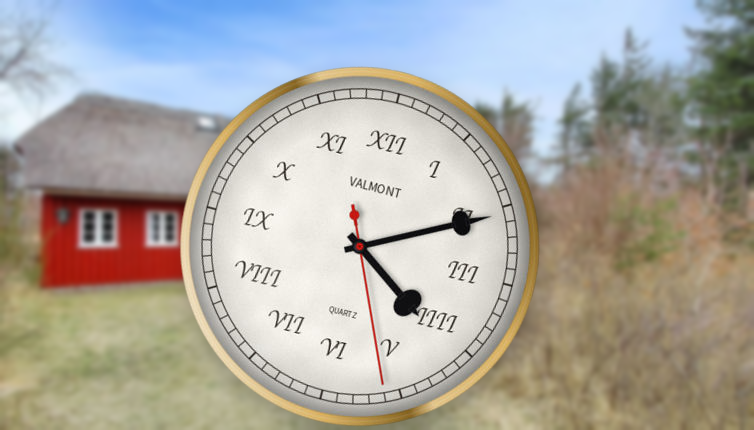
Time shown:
{"hour": 4, "minute": 10, "second": 26}
